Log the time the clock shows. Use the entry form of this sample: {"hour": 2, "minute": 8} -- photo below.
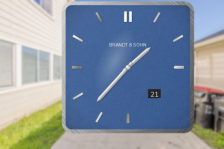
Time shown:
{"hour": 1, "minute": 37}
